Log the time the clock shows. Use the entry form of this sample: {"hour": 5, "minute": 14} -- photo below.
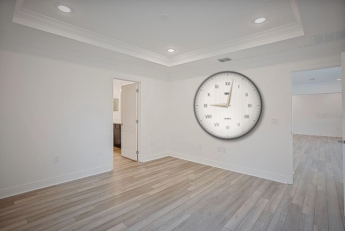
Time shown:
{"hour": 9, "minute": 2}
